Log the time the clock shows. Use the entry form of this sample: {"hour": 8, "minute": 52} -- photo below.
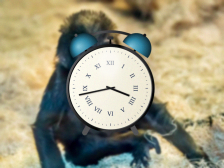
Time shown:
{"hour": 3, "minute": 43}
